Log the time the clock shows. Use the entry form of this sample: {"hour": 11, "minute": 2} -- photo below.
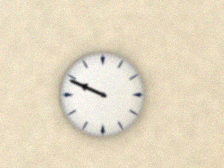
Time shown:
{"hour": 9, "minute": 49}
